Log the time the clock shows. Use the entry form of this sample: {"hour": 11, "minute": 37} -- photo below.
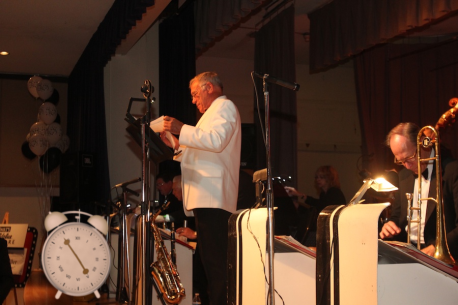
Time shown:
{"hour": 4, "minute": 54}
